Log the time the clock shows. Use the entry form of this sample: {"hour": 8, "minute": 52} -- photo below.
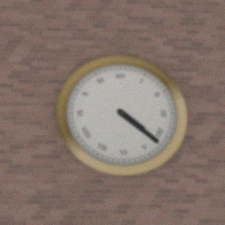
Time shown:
{"hour": 4, "minute": 22}
